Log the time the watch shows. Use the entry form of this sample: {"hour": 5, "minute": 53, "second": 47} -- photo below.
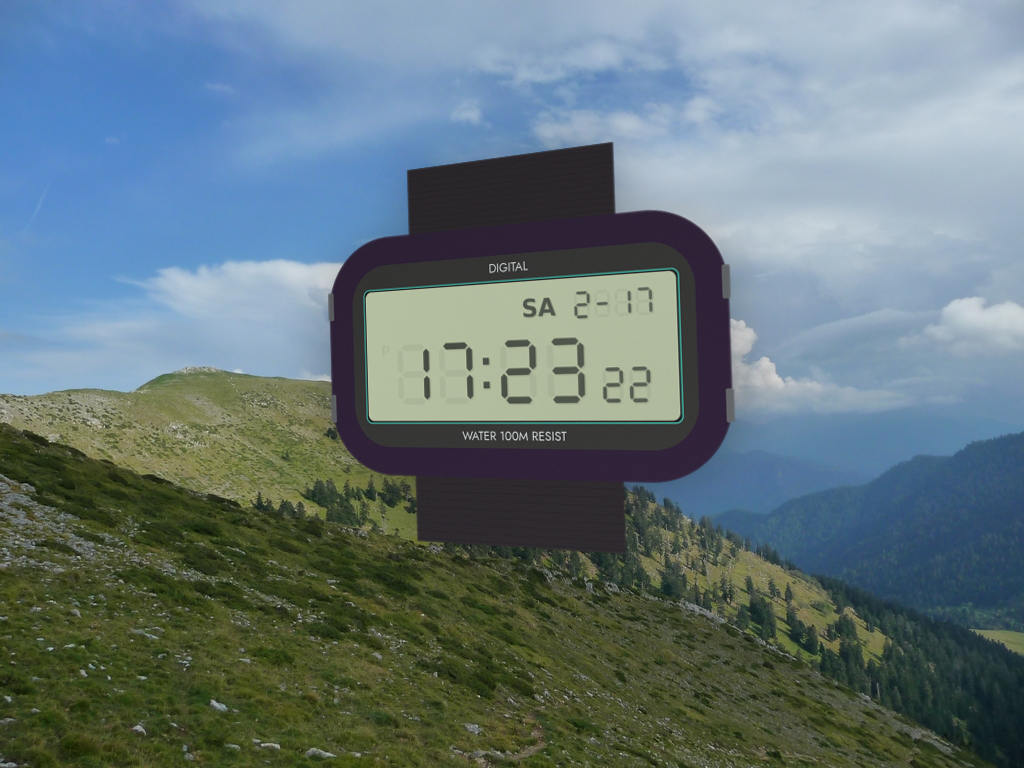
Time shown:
{"hour": 17, "minute": 23, "second": 22}
